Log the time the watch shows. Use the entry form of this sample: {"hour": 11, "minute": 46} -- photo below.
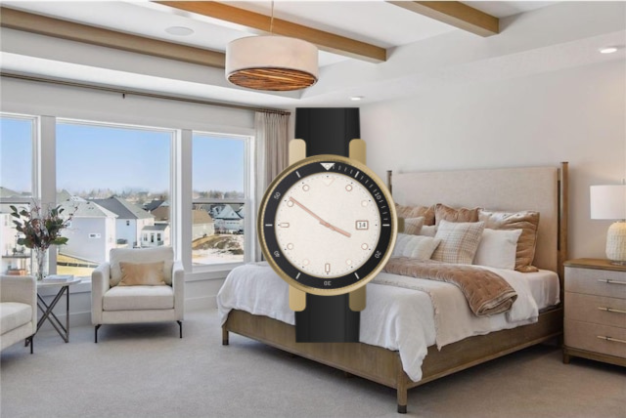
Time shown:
{"hour": 3, "minute": 51}
